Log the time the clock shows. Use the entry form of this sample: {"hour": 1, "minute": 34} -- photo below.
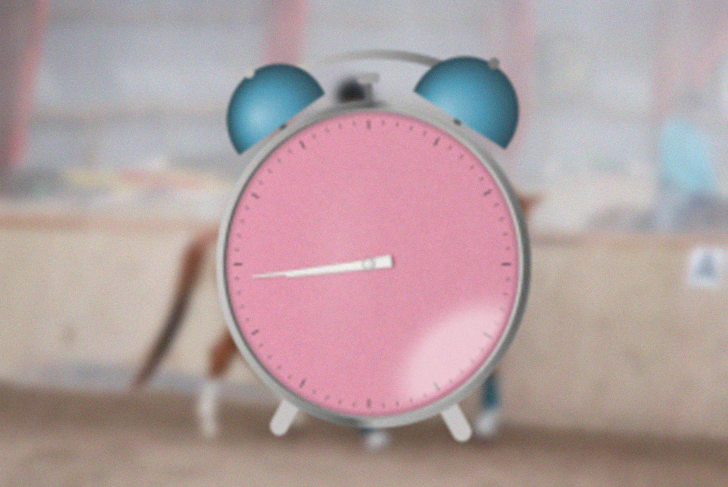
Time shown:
{"hour": 8, "minute": 44}
